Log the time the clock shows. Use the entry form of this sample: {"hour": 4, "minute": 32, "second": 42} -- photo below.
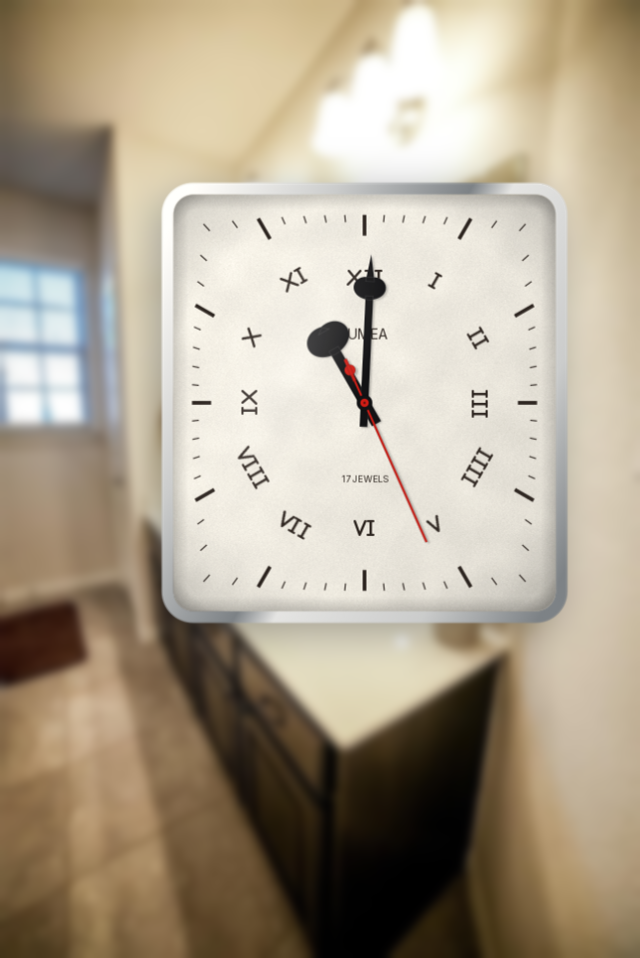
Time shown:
{"hour": 11, "minute": 0, "second": 26}
